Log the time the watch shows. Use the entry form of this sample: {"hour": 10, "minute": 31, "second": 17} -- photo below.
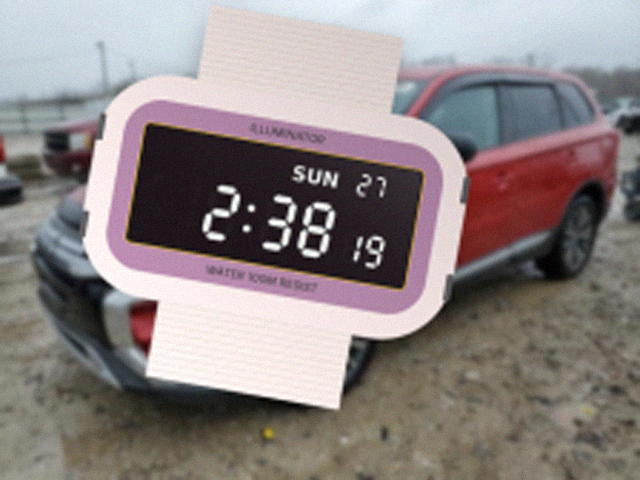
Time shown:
{"hour": 2, "minute": 38, "second": 19}
